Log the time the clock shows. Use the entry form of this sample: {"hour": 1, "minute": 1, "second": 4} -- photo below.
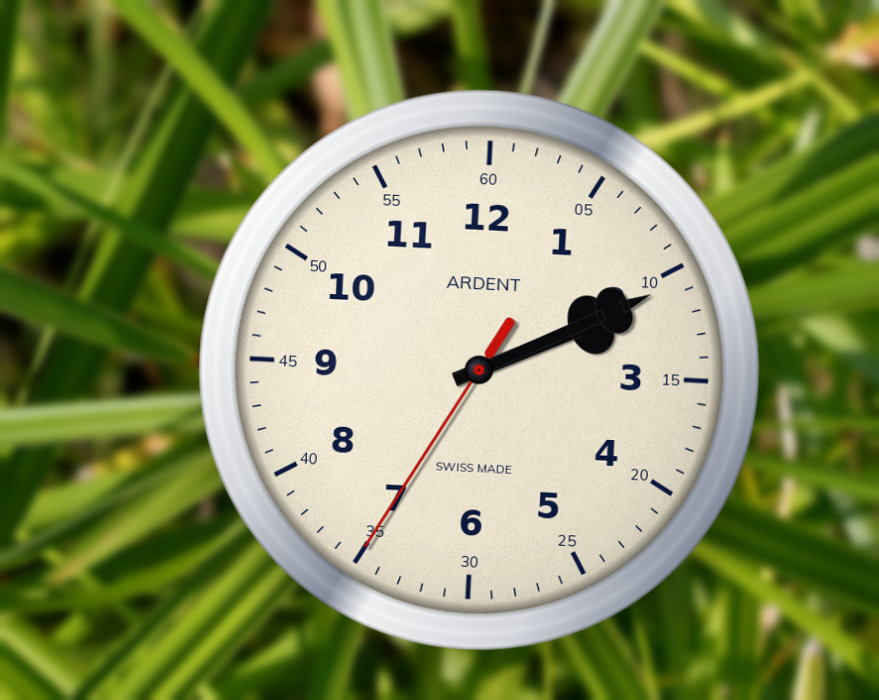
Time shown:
{"hour": 2, "minute": 10, "second": 35}
